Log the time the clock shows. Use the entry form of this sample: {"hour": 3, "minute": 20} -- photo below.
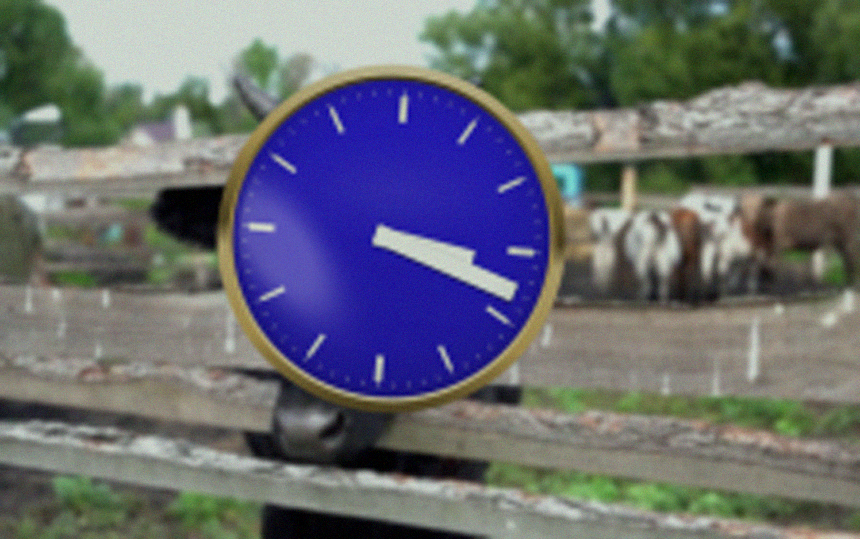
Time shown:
{"hour": 3, "minute": 18}
